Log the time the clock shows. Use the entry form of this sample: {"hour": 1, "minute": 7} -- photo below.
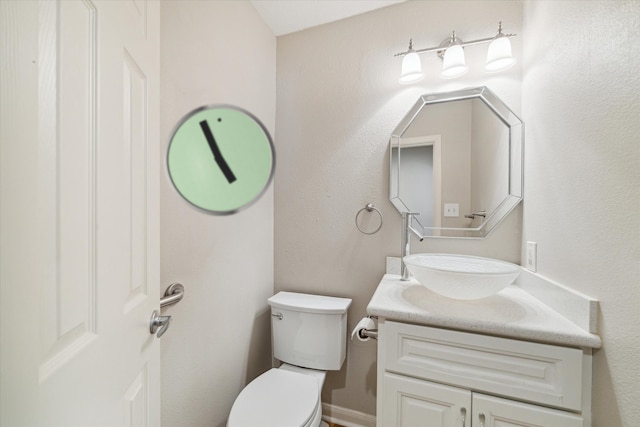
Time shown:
{"hour": 4, "minute": 56}
